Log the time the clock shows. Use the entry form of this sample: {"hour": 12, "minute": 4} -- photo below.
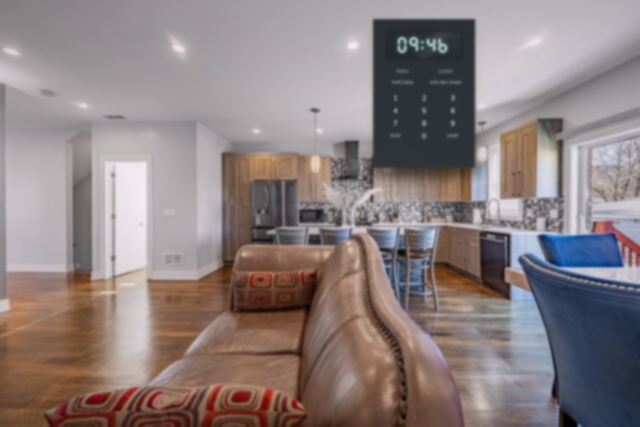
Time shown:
{"hour": 9, "minute": 46}
